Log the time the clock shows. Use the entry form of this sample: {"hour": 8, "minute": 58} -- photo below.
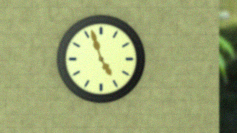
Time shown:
{"hour": 4, "minute": 57}
